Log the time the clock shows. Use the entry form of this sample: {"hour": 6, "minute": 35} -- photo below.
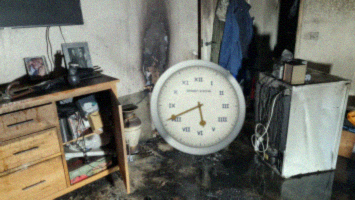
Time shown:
{"hour": 5, "minute": 41}
